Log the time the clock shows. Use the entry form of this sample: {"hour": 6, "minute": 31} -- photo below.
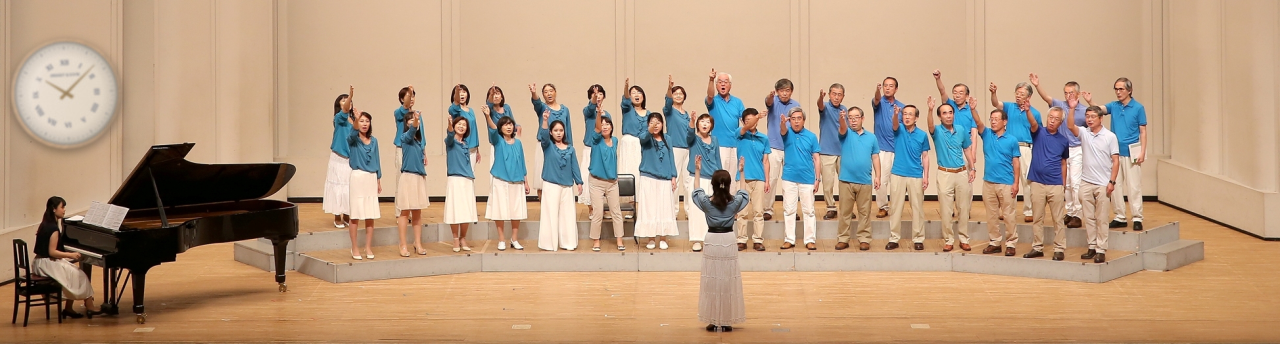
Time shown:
{"hour": 10, "minute": 8}
